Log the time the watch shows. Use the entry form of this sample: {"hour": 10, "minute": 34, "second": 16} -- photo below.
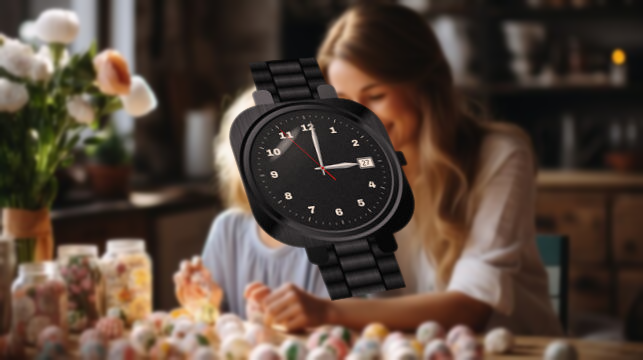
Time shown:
{"hour": 3, "minute": 0, "second": 55}
